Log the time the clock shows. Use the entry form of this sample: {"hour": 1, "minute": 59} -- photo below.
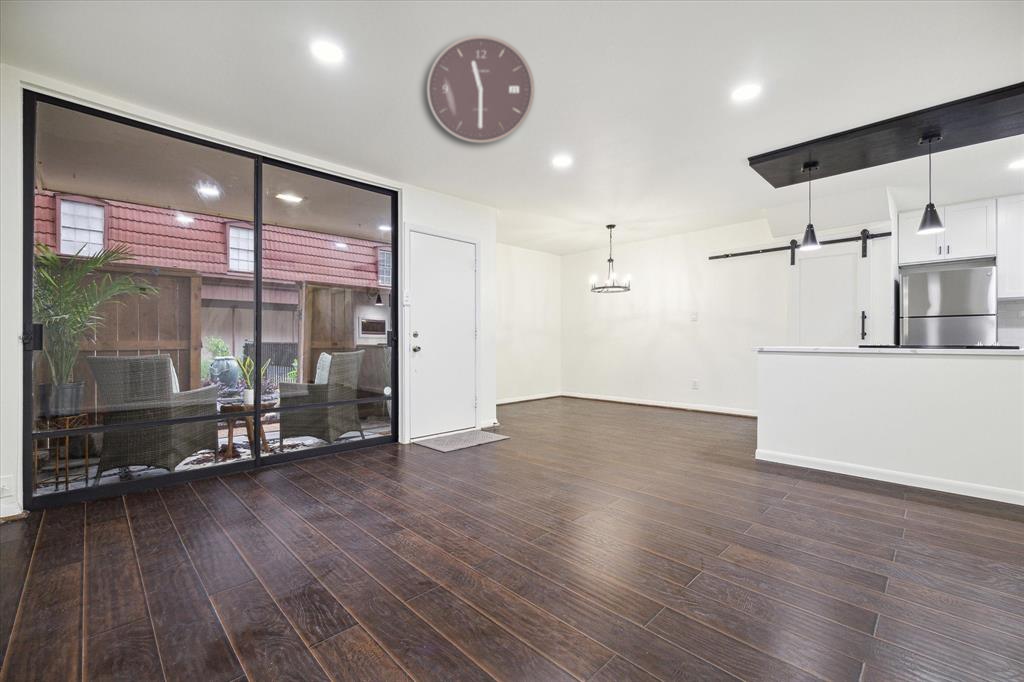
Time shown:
{"hour": 11, "minute": 30}
